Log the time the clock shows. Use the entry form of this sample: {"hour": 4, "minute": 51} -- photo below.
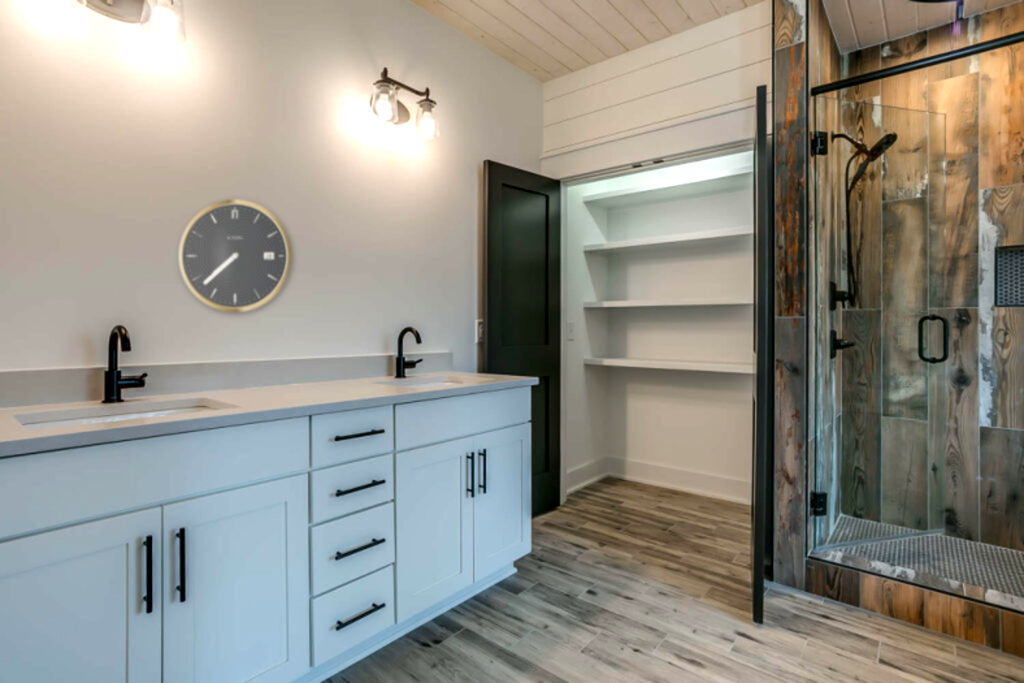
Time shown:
{"hour": 7, "minute": 38}
